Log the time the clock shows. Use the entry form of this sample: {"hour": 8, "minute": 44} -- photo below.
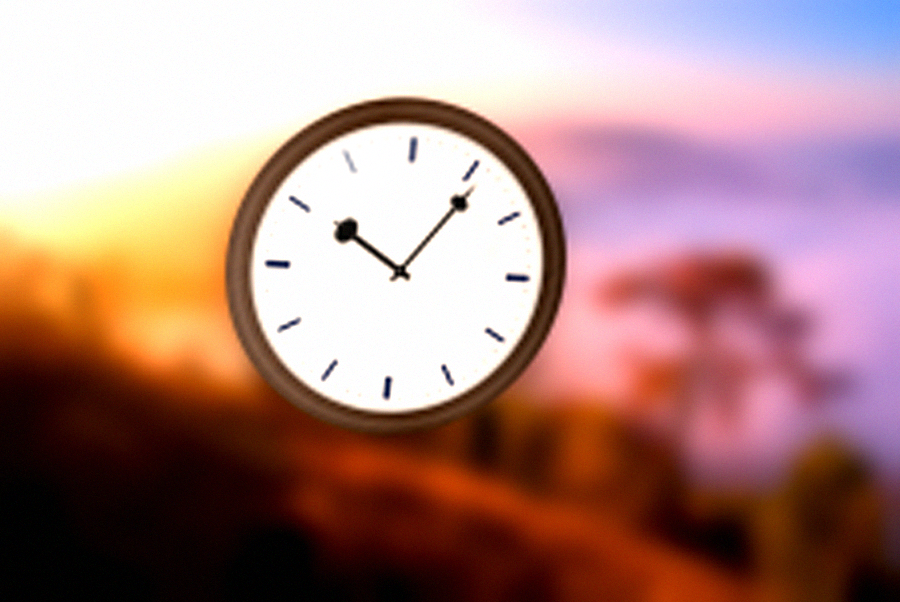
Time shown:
{"hour": 10, "minute": 6}
